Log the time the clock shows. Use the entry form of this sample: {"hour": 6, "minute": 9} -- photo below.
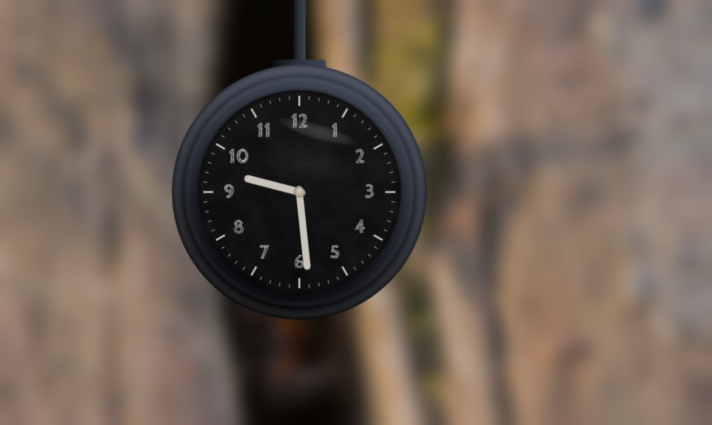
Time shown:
{"hour": 9, "minute": 29}
